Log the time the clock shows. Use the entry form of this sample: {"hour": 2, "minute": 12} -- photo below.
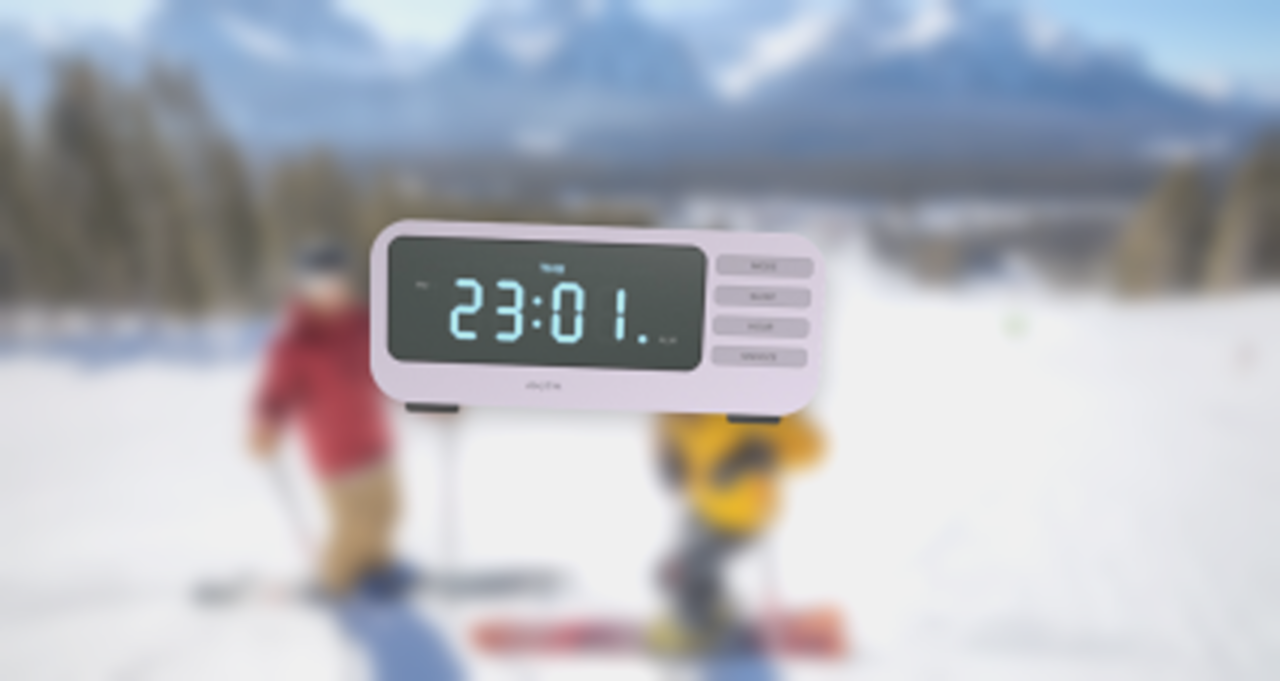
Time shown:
{"hour": 23, "minute": 1}
